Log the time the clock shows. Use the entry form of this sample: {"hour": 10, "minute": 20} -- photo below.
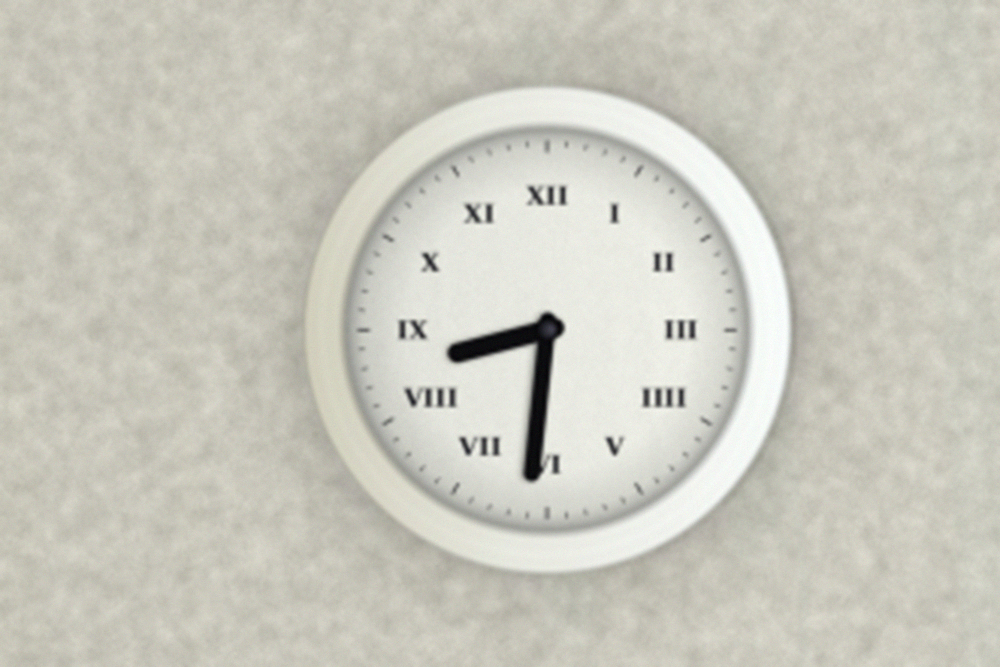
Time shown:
{"hour": 8, "minute": 31}
